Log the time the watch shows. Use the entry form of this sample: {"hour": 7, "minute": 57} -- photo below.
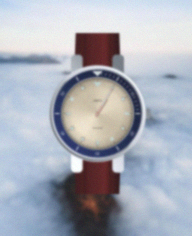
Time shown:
{"hour": 1, "minute": 5}
